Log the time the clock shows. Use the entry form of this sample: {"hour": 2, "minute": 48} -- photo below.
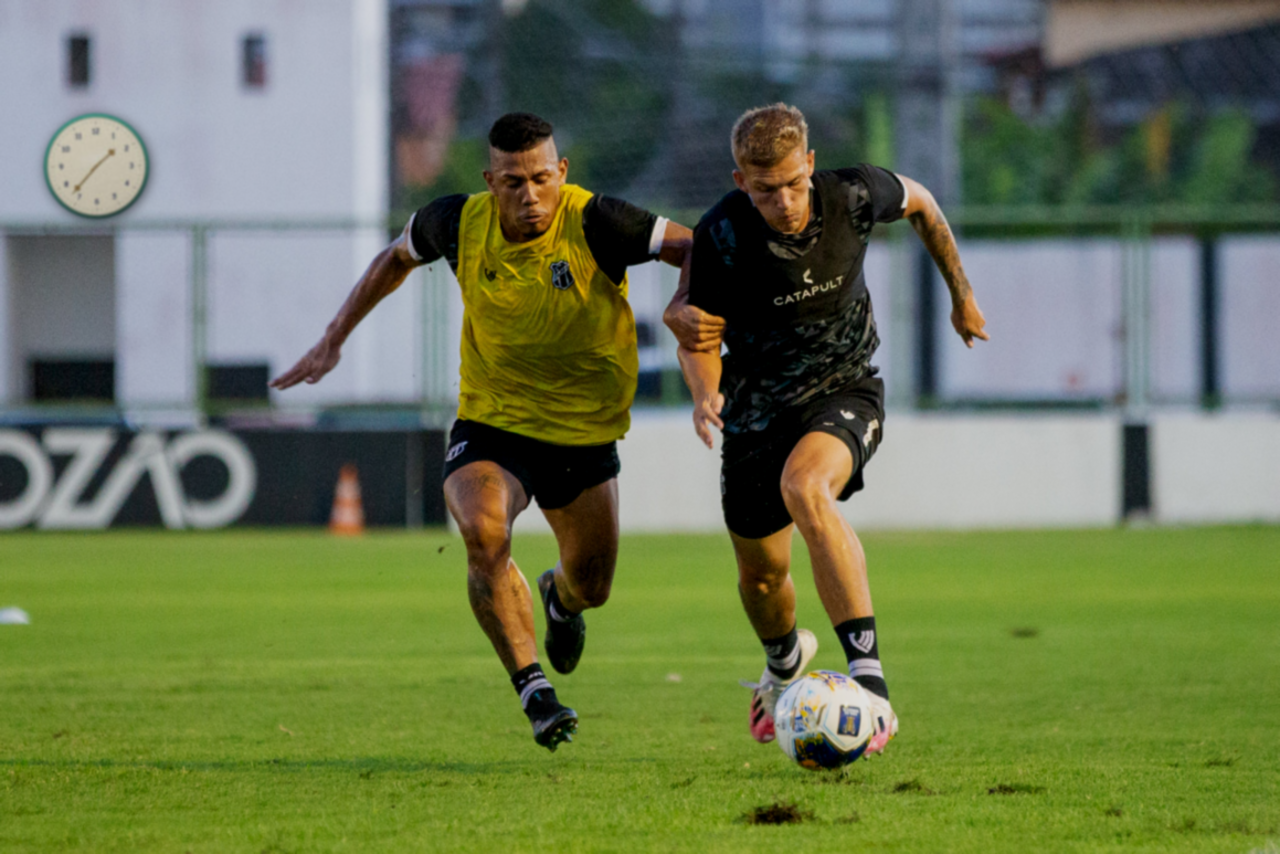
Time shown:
{"hour": 1, "minute": 37}
